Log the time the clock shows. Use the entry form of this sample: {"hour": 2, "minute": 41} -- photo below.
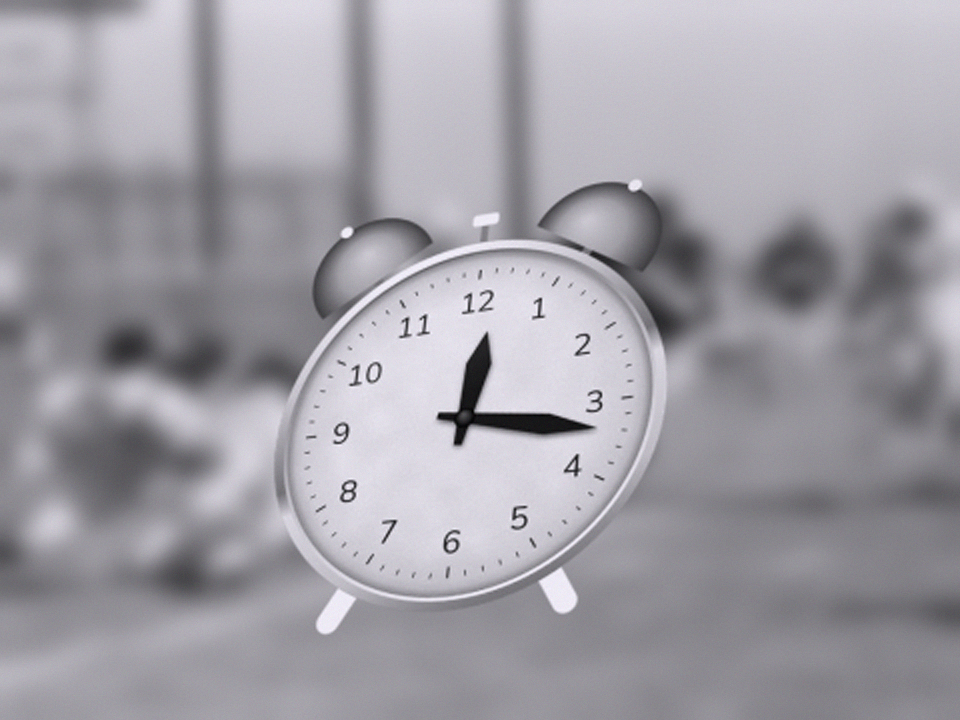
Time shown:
{"hour": 12, "minute": 17}
